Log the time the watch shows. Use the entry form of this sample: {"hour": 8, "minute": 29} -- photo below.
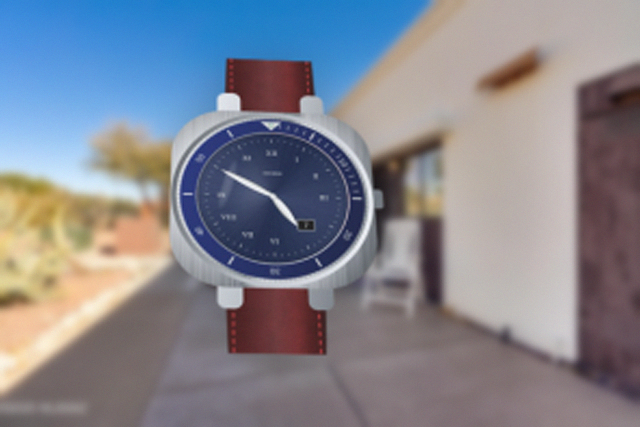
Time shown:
{"hour": 4, "minute": 50}
